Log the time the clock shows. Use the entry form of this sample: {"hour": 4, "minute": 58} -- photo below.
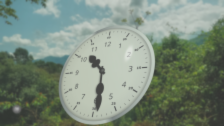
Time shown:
{"hour": 10, "minute": 29}
